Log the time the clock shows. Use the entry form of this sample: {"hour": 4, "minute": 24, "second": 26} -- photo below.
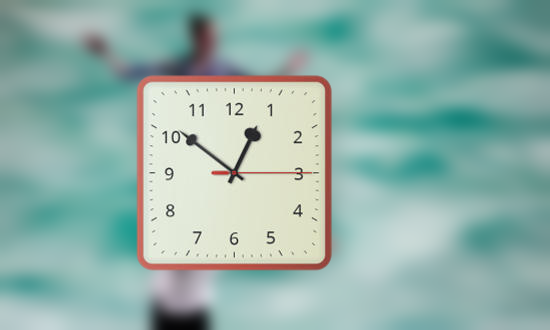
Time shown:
{"hour": 12, "minute": 51, "second": 15}
